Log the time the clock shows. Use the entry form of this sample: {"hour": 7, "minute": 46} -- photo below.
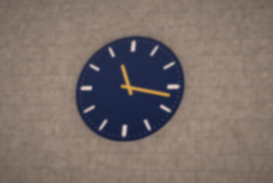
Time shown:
{"hour": 11, "minute": 17}
